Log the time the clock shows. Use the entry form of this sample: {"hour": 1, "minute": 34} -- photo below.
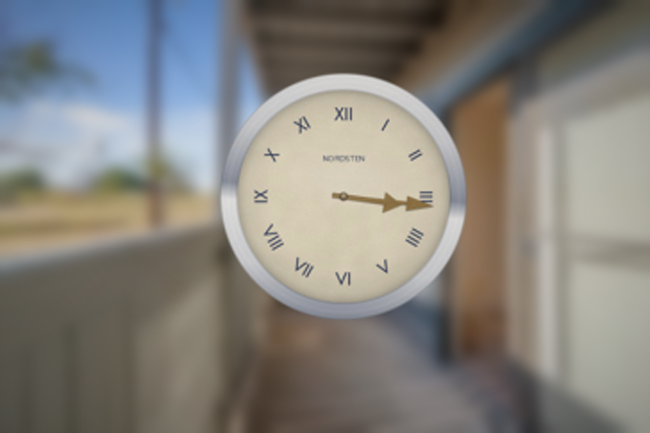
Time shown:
{"hour": 3, "minute": 16}
